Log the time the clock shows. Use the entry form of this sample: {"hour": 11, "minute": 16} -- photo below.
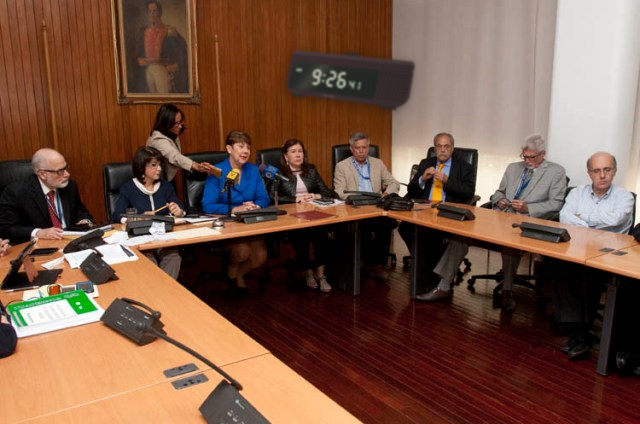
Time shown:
{"hour": 9, "minute": 26}
